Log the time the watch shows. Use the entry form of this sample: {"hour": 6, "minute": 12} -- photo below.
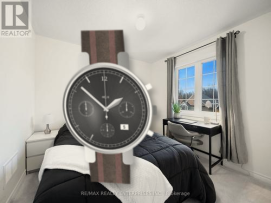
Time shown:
{"hour": 1, "minute": 52}
